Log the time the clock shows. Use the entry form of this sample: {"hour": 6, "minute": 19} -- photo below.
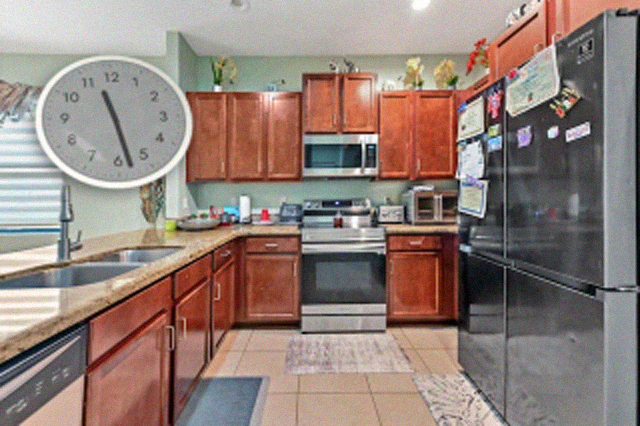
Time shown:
{"hour": 11, "minute": 28}
